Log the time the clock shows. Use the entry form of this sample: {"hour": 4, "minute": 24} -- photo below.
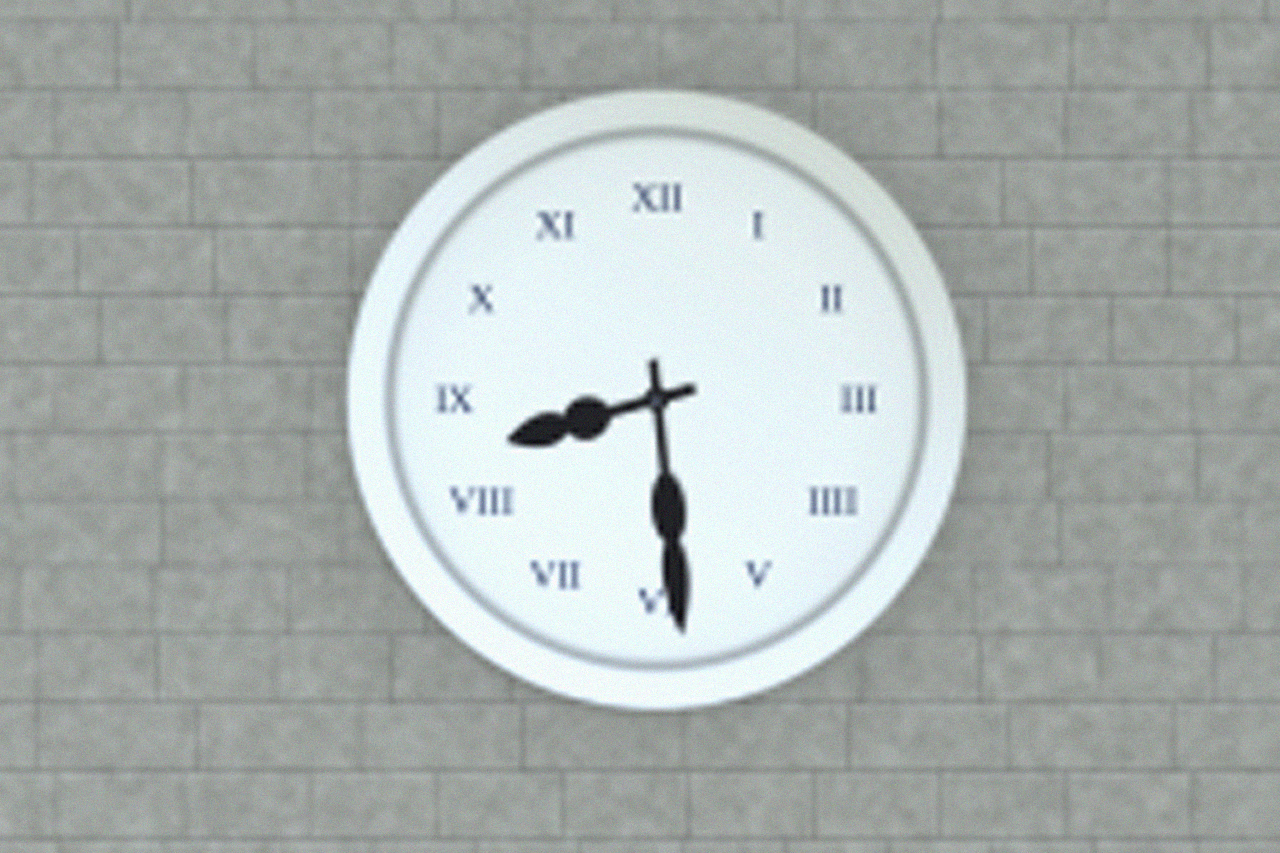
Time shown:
{"hour": 8, "minute": 29}
